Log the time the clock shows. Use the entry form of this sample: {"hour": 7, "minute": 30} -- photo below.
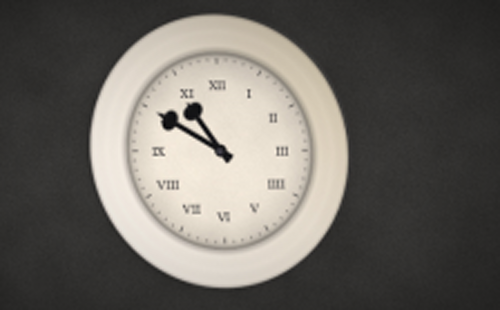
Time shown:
{"hour": 10, "minute": 50}
